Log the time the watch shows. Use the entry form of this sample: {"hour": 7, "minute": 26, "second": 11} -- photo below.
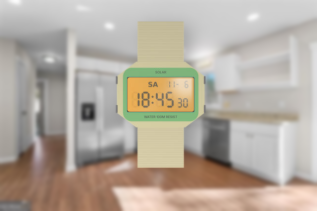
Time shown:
{"hour": 18, "minute": 45, "second": 30}
